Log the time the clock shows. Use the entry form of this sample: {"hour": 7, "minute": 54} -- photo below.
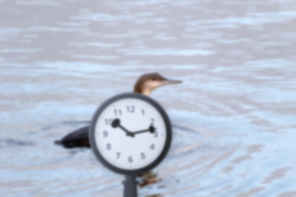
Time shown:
{"hour": 10, "minute": 13}
